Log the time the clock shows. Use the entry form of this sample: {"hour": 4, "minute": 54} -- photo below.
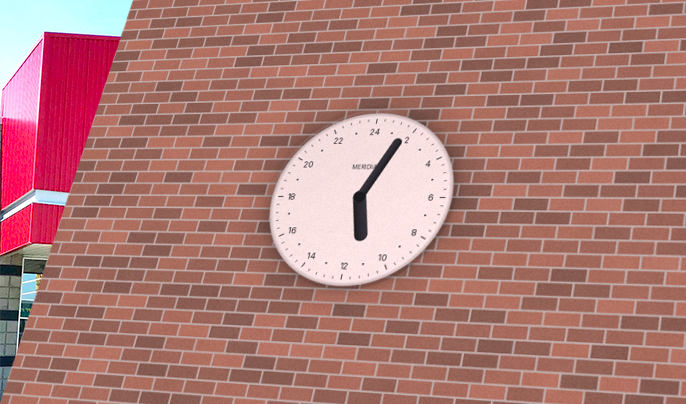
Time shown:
{"hour": 11, "minute": 4}
